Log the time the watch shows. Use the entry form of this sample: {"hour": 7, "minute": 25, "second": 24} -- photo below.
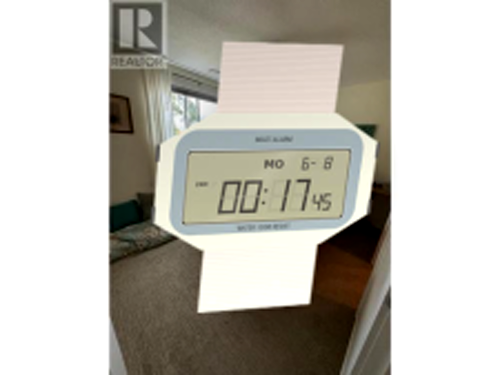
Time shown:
{"hour": 0, "minute": 17, "second": 45}
